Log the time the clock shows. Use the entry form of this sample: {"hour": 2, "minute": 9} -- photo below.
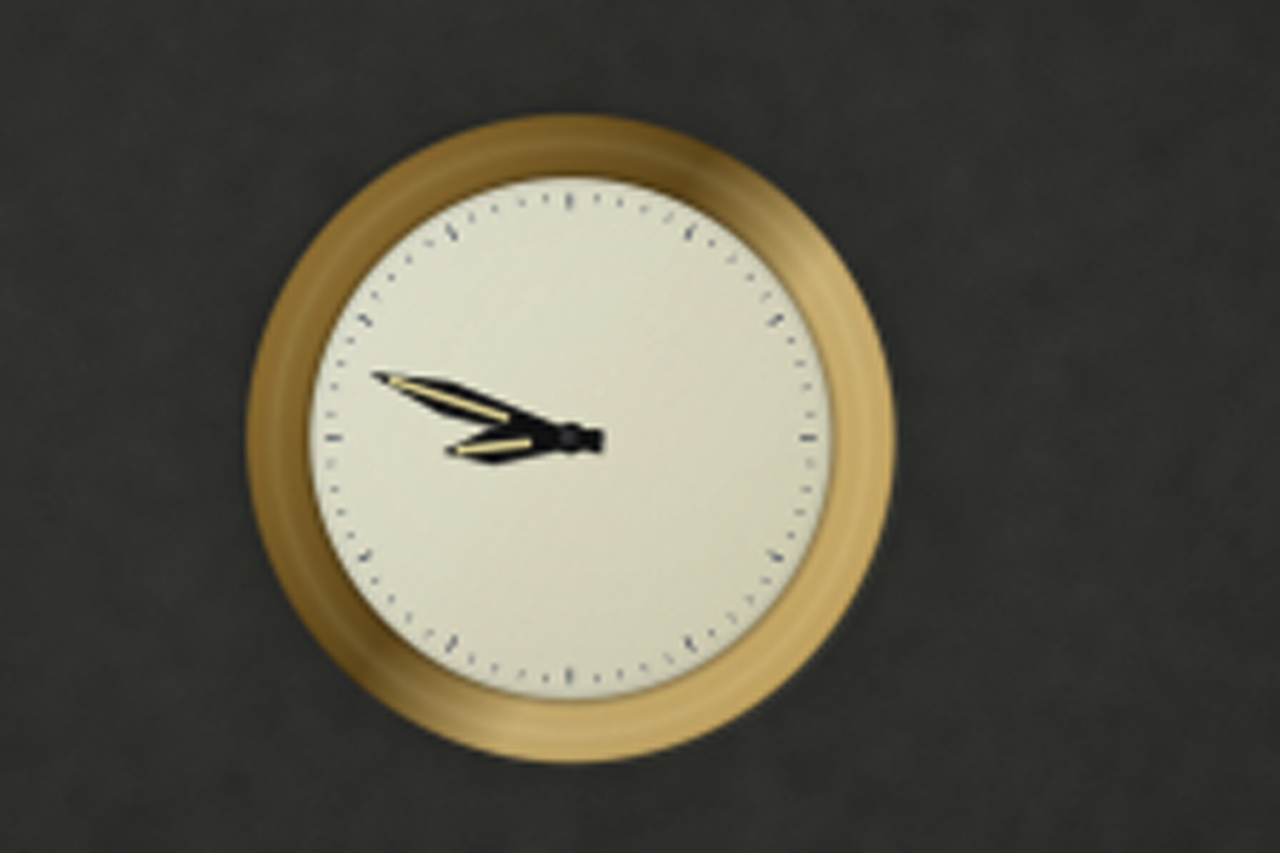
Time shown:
{"hour": 8, "minute": 48}
